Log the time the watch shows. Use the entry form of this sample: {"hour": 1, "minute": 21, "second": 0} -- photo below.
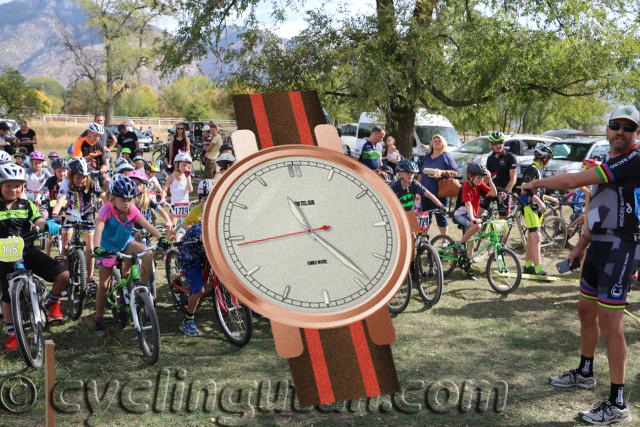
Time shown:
{"hour": 11, "minute": 23, "second": 44}
